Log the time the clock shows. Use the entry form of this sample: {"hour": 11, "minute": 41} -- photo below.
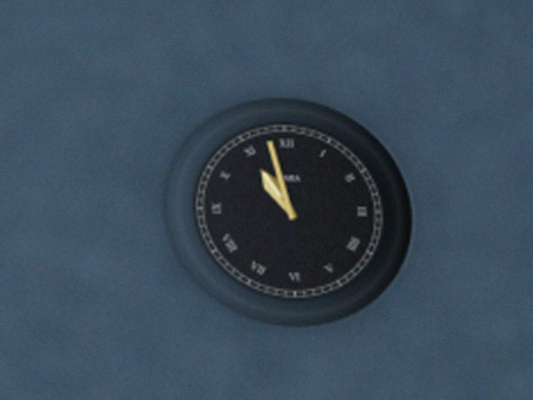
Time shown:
{"hour": 10, "minute": 58}
